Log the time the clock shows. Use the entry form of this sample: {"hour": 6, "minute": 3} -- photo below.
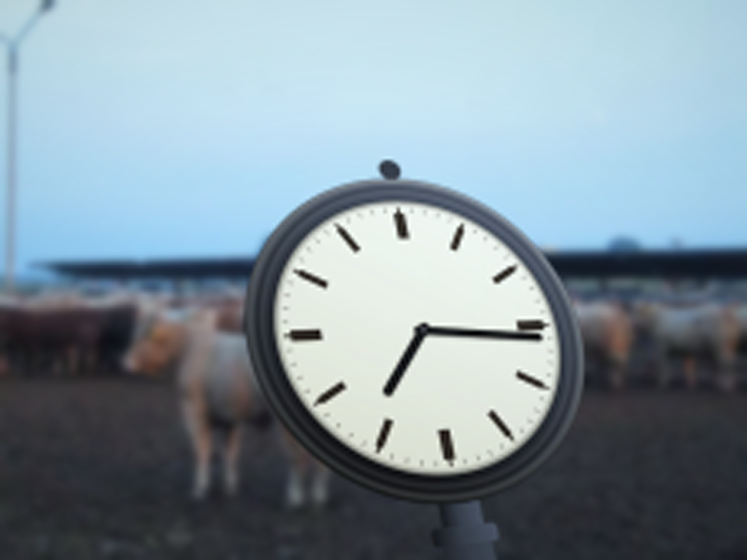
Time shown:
{"hour": 7, "minute": 16}
